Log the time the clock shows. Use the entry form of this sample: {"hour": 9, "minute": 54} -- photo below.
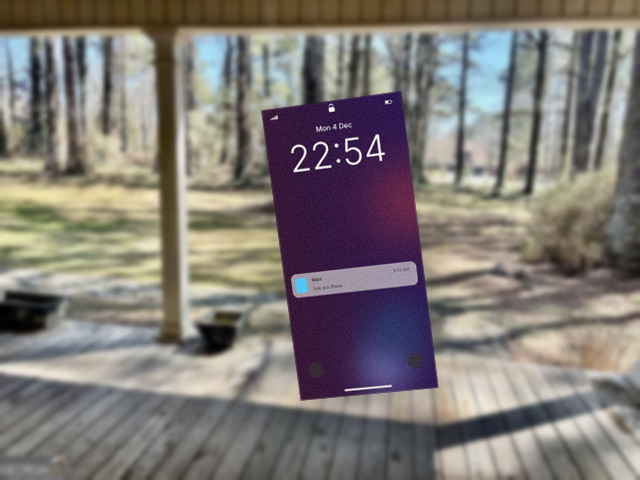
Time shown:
{"hour": 22, "minute": 54}
